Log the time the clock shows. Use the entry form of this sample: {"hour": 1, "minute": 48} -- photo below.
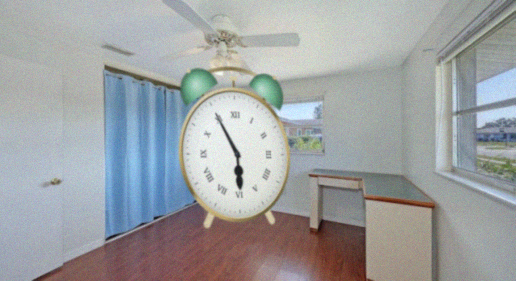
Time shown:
{"hour": 5, "minute": 55}
